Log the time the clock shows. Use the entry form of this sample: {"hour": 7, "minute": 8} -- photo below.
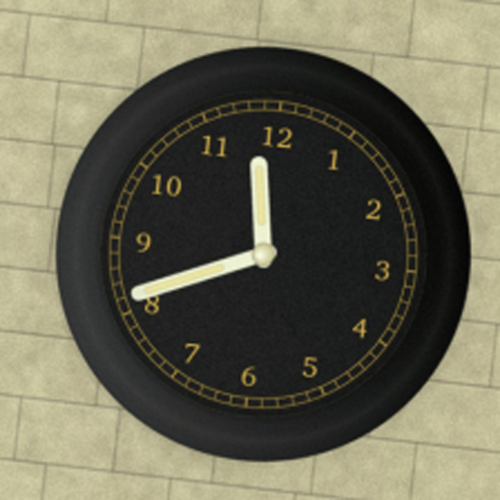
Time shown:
{"hour": 11, "minute": 41}
